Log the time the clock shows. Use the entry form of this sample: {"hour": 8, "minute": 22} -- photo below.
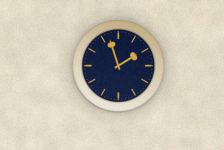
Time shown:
{"hour": 1, "minute": 57}
